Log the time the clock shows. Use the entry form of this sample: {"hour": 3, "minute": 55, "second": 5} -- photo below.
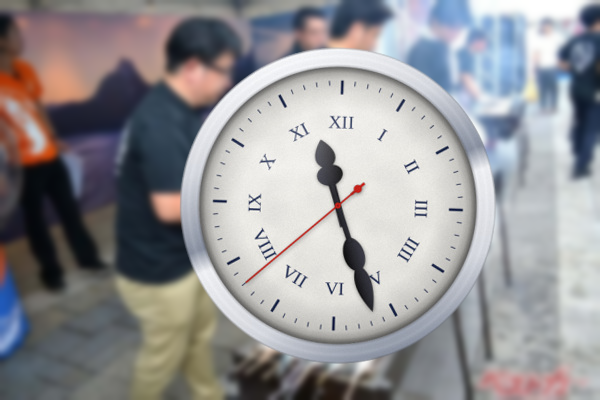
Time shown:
{"hour": 11, "minute": 26, "second": 38}
